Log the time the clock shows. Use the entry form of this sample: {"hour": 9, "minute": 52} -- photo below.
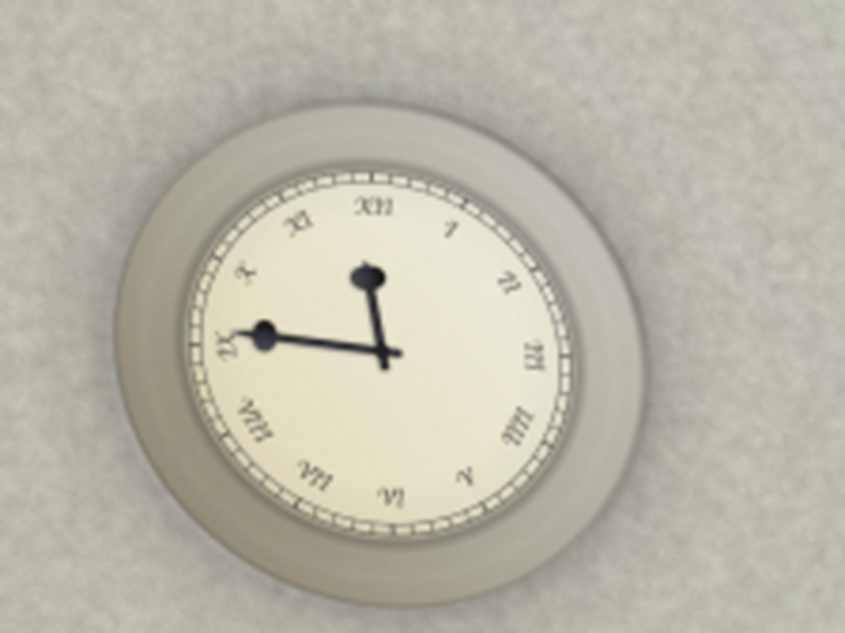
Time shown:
{"hour": 11, "minute": 46}
